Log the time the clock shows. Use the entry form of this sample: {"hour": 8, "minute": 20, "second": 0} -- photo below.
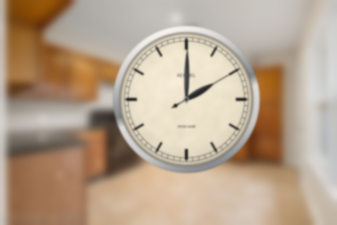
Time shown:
{"hour": 2, "minute": 0, "second": 10}
